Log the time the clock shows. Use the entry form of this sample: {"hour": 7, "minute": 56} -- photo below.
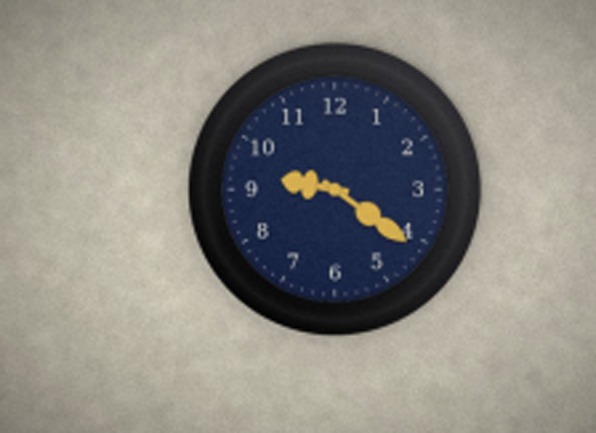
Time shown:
{"hour": 9, "minute": 21}
